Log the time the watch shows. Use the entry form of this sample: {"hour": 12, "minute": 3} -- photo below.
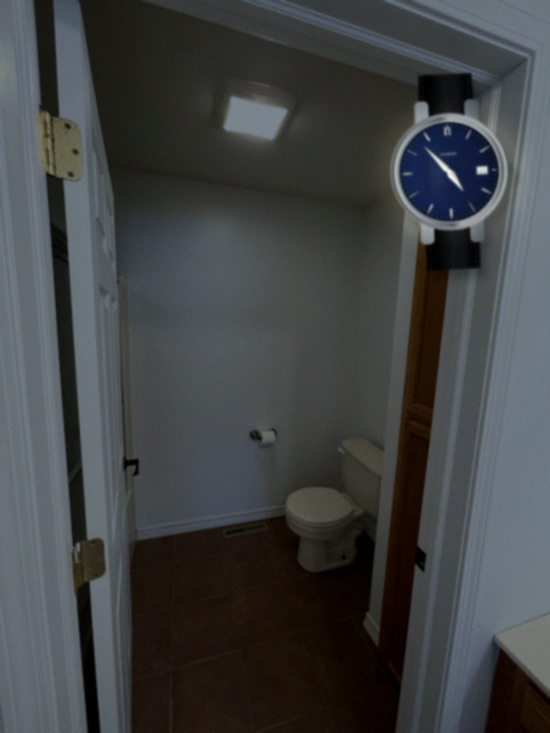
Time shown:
{"hour": 4, "minute": 53}
